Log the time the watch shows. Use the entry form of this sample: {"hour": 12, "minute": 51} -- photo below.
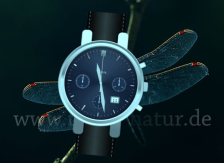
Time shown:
{"hour": 11, "minute": 28}
